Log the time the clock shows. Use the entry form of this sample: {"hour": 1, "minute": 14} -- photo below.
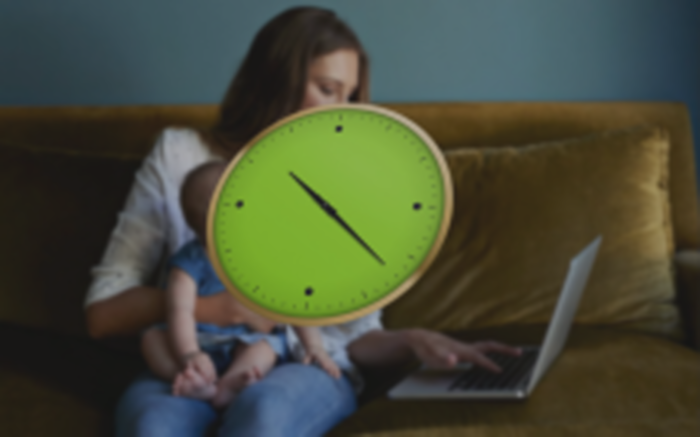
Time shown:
{"hour": 10, "minute": 22}
